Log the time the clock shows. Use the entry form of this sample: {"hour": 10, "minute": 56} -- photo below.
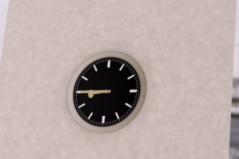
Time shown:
{"hour": 8, "minute": 45}
